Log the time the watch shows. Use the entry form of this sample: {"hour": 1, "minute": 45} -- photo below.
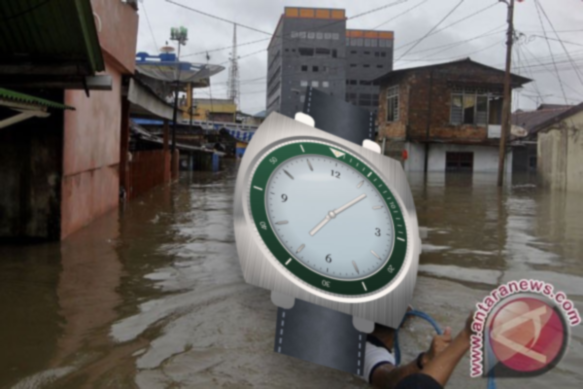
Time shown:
{"hour": 7, "minute": 7}
